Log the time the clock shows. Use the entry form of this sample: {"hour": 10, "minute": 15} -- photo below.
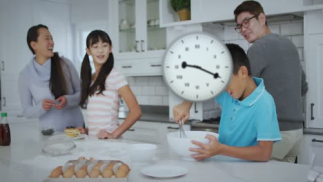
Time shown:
{"hour": 9, "minute": 19}
